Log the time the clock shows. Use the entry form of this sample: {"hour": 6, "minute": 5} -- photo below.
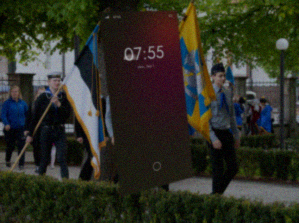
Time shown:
{"hour": 7, "minute": 55}
